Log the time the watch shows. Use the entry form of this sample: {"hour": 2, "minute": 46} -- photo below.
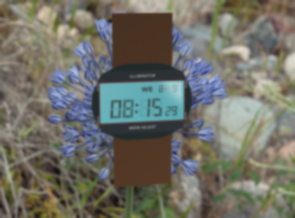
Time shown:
{"hour": 8, "minute": 15}
